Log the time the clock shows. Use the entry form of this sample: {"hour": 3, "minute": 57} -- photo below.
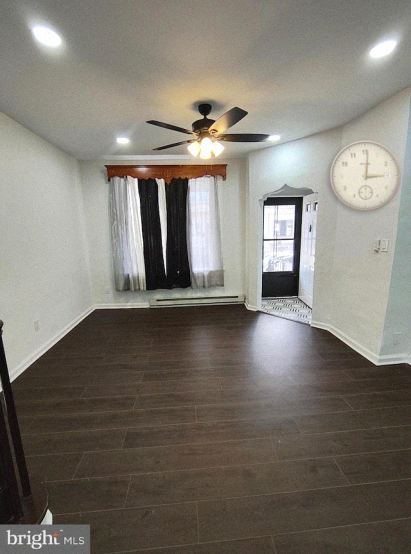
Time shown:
{"hour": 3, "minute": 1}
